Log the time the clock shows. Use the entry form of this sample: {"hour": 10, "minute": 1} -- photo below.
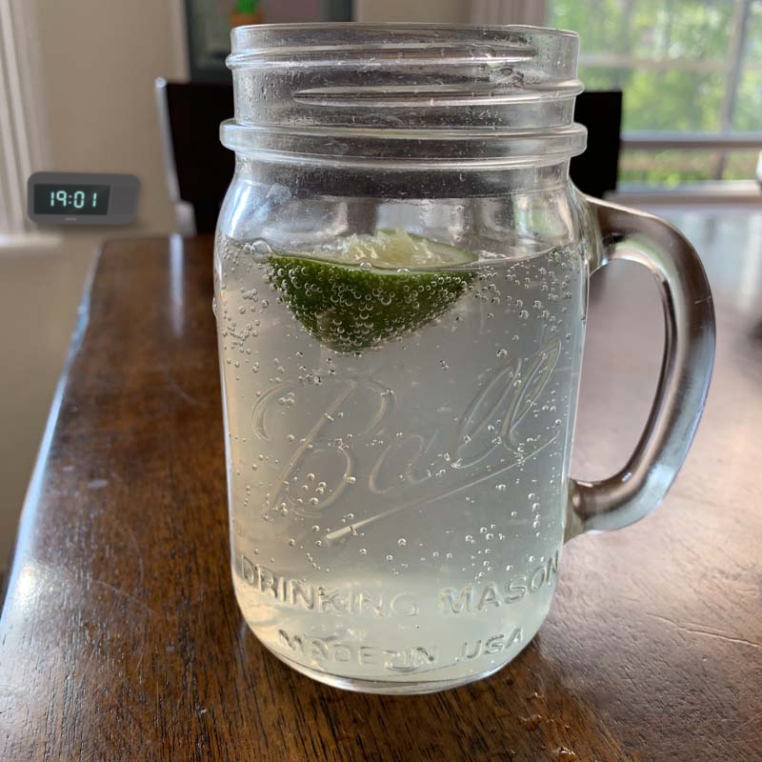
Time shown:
{"hour": 19, "minute": 1}
